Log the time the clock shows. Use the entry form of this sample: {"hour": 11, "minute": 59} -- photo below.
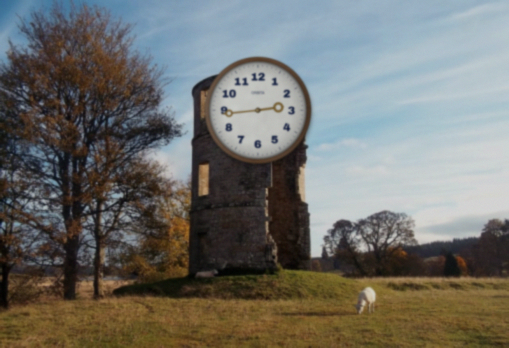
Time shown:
{"hour": 2, "minute": 44}
